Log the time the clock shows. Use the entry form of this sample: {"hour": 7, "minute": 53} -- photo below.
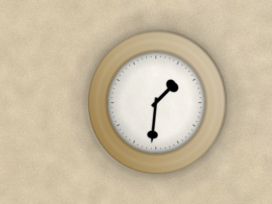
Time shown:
{"hour": 1, "minute": 31}
